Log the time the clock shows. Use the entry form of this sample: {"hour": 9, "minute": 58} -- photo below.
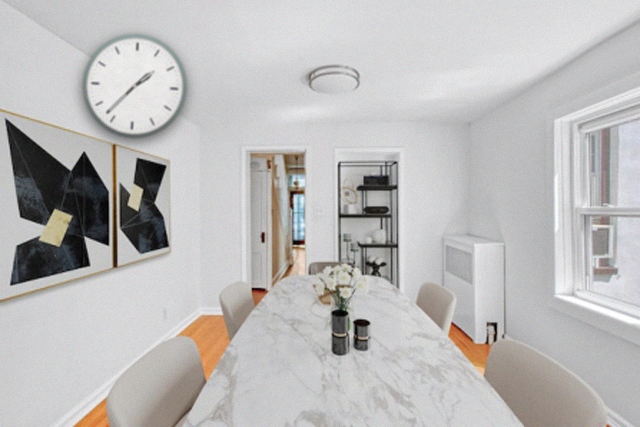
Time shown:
{"hour": 1, "minute": 37}
